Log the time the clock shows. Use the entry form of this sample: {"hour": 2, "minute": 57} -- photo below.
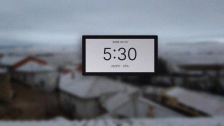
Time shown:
{"hour": 5, "minute": 30}
